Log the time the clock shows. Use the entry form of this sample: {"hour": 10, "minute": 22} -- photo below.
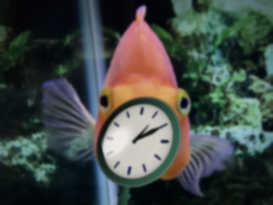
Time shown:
{"hour": 1, "minute": 10}
